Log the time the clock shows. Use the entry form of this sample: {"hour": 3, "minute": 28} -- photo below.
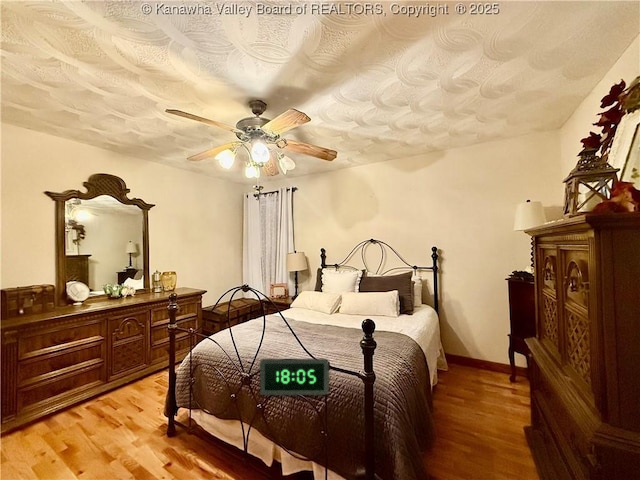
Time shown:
{"hour": 18, "minute": 5}
